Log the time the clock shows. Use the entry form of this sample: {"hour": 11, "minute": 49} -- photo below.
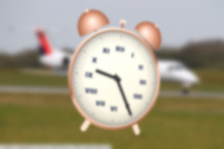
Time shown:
{"hour": 9, "minute": 25}
